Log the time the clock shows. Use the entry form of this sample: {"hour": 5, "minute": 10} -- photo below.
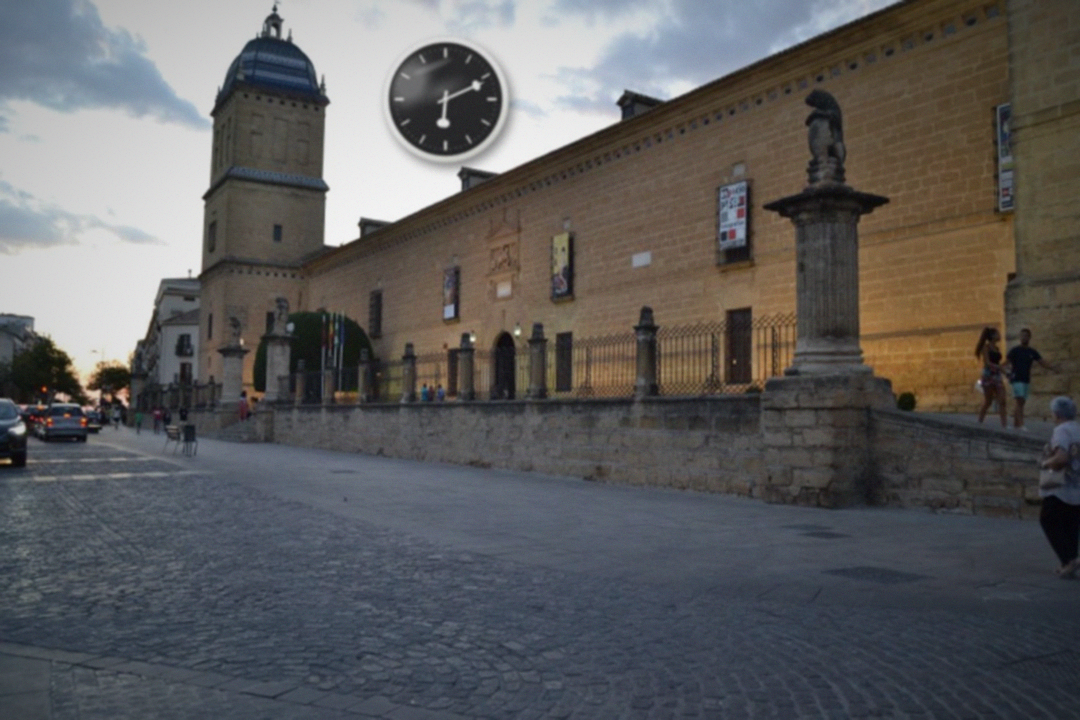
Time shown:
{"hour": 6, "minute": 11}
